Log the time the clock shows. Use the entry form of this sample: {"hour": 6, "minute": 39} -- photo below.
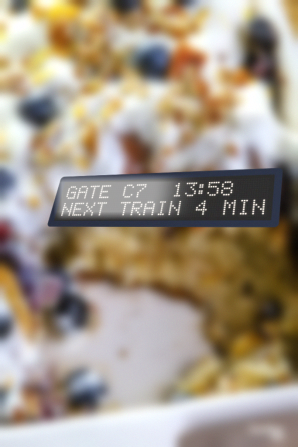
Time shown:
{"hour": 13, "minute": 58}
